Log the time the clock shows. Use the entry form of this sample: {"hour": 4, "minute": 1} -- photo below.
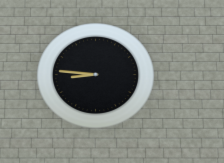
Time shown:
{"hour": 8, "minute": 46}
